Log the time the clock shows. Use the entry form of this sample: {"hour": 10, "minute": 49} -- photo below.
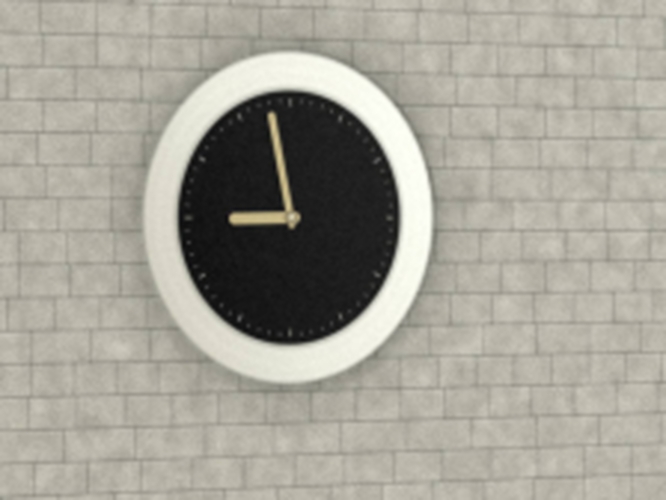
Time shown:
{"hour": 8, "minute": 58}
